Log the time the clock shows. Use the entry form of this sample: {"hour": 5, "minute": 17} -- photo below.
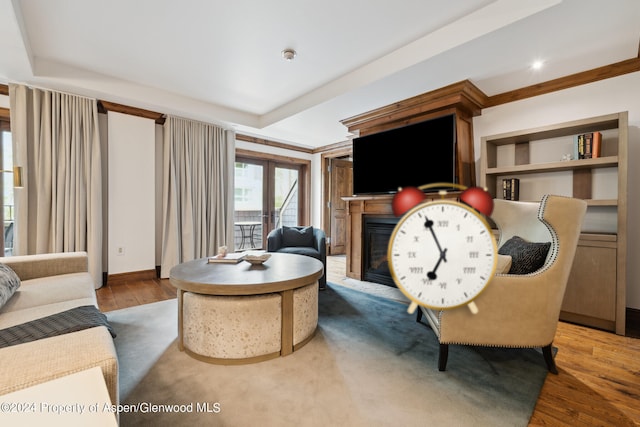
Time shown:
{"hour": 6, "minute": 56}
